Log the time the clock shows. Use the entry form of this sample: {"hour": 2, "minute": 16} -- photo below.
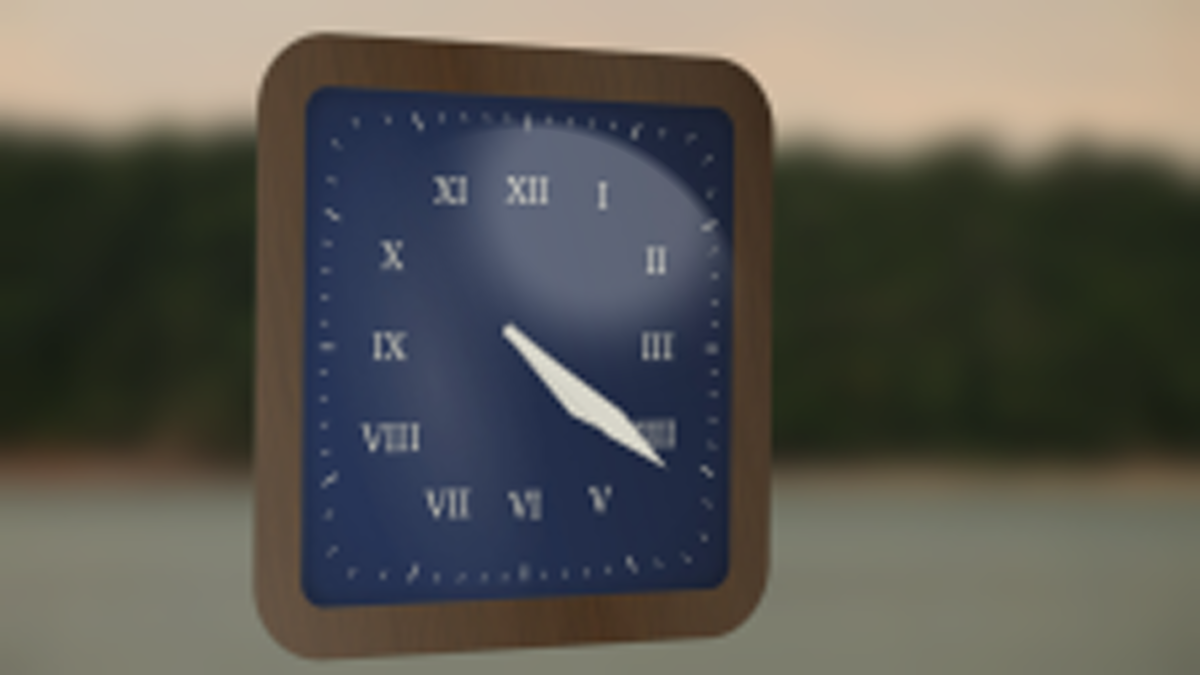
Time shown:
{"hour": 4, "minute": 21}
